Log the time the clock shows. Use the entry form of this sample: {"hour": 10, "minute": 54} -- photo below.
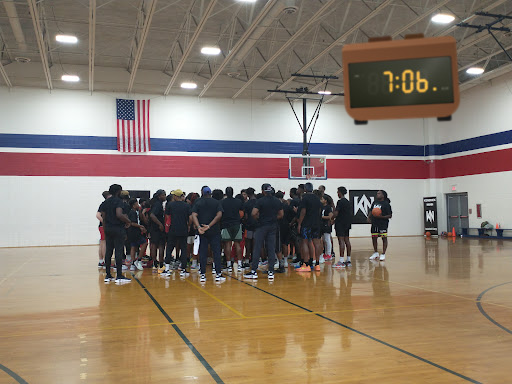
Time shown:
{"hour": 7, "minute": 6}
